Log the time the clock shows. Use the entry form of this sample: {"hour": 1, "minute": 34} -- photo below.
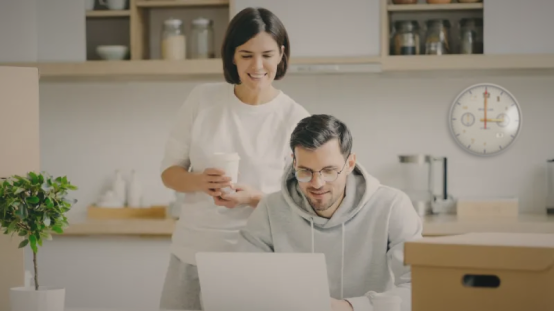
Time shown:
{"hour": 3, "minute": 0}
